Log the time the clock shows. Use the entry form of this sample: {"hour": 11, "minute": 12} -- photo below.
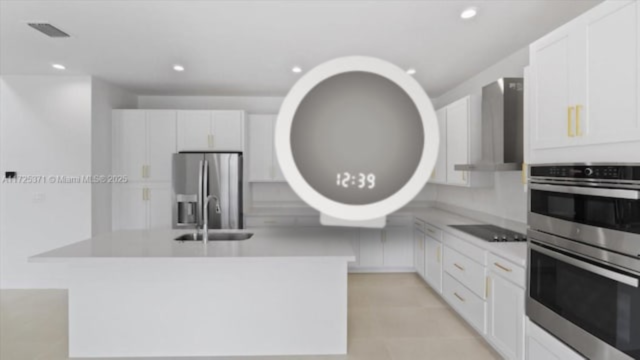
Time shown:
{"hour": 12, "minute": 39}
